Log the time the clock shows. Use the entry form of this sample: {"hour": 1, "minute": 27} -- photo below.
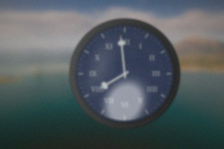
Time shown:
{"hour": 7, "minute": 59}
